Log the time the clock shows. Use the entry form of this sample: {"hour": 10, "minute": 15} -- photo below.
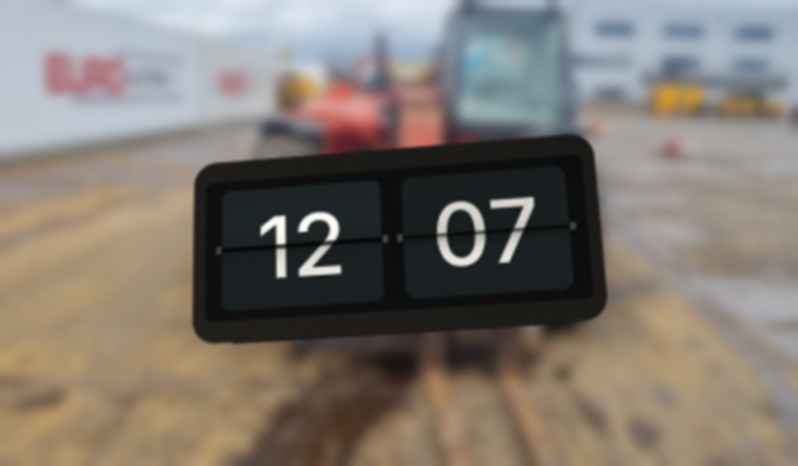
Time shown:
{"hour": 12, "minute": 7}
